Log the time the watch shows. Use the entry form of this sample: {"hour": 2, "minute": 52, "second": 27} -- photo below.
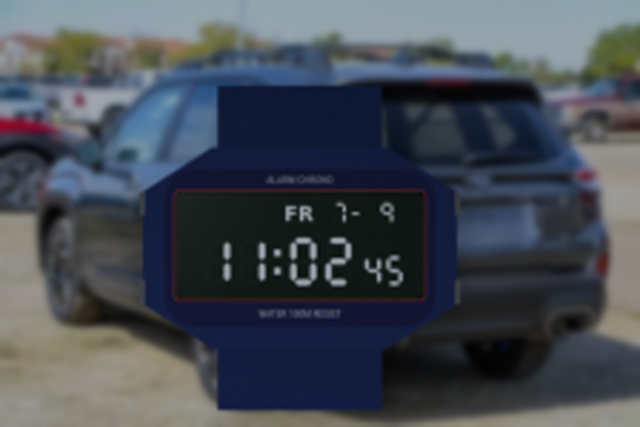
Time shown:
{"hour": 11, "minute": 2, "second": 45}
